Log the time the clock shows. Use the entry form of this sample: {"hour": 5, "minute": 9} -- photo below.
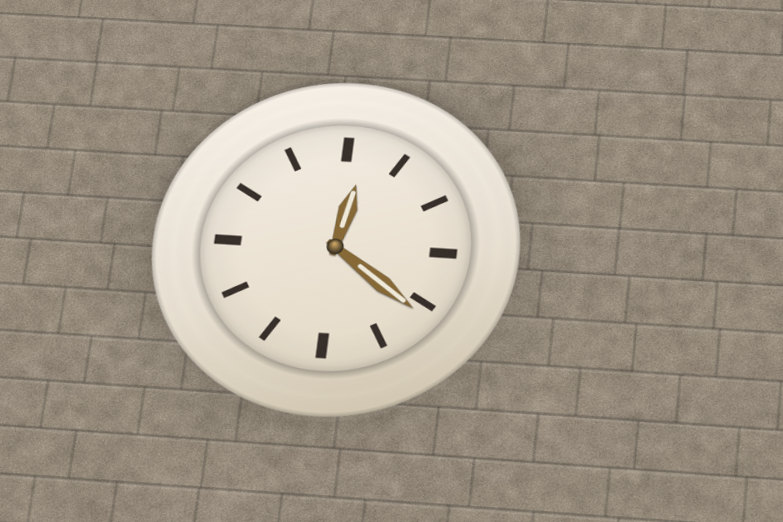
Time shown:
{"hour": 12, "minute": 21}
